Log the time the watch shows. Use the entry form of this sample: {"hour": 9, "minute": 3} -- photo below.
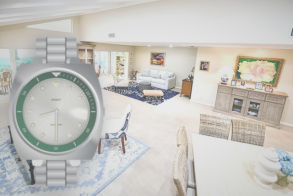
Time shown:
{"hour": 8, "minute": 30}
